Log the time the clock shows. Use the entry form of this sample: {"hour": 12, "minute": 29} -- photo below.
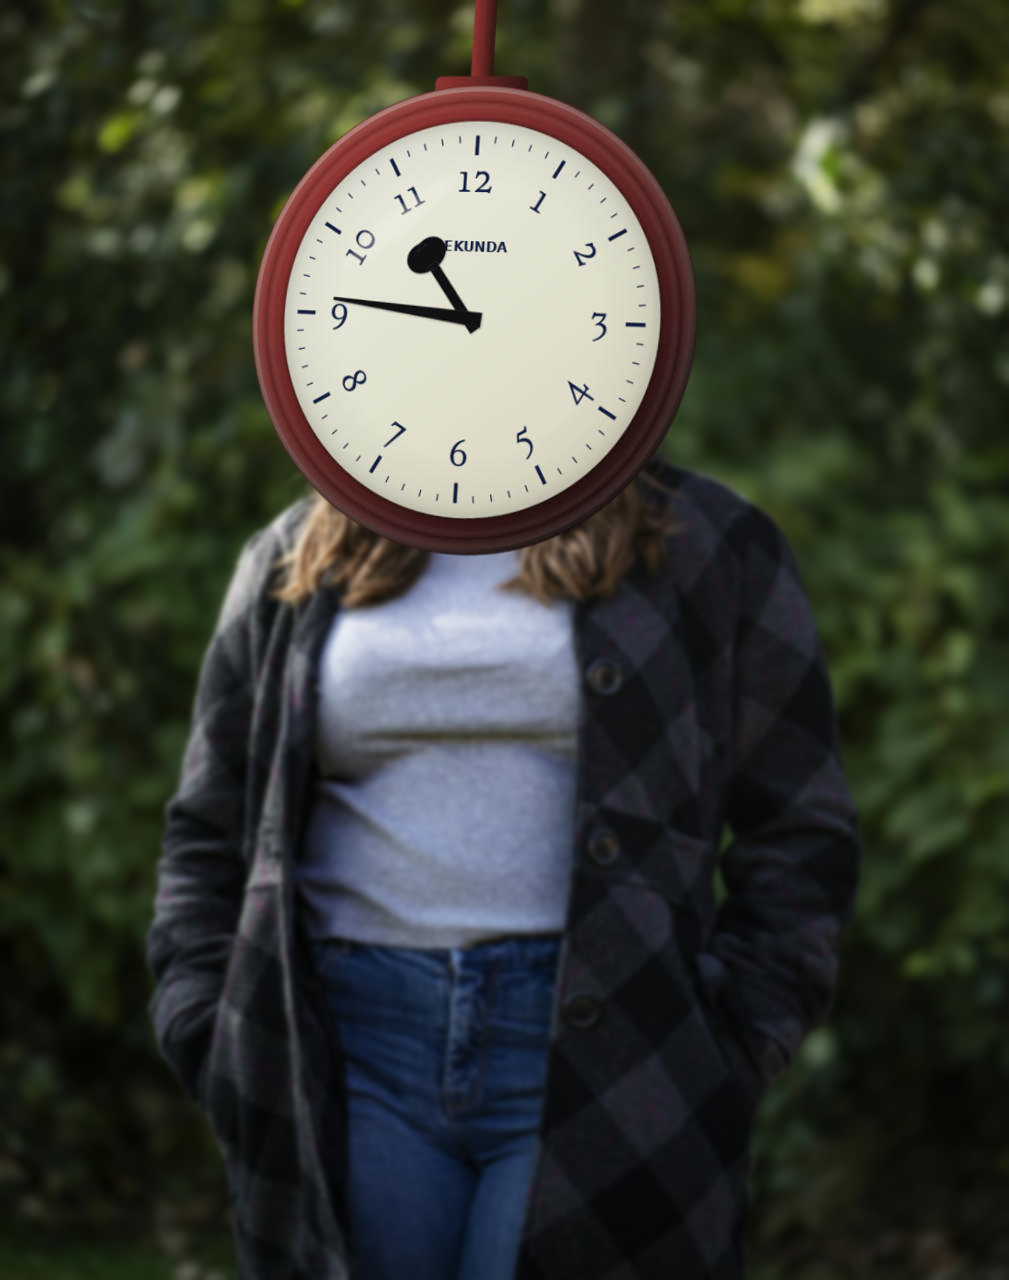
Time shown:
{"hour": 10, "minute": 46}
